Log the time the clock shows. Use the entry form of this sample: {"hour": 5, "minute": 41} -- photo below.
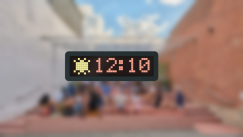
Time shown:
{"hour": 12, "minute": 10}
